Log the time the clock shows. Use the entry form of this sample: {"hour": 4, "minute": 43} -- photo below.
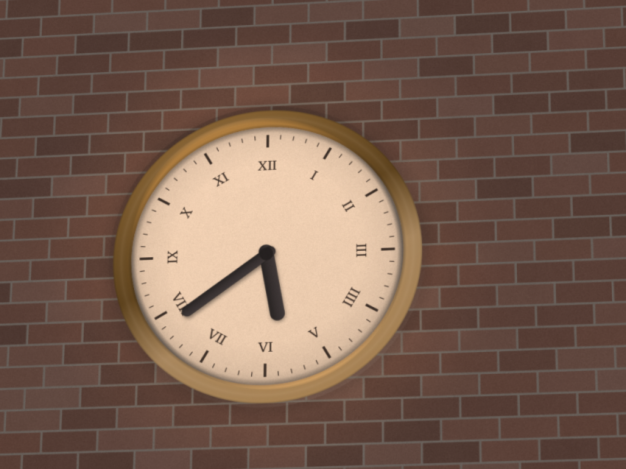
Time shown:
{"hour": 5, "minute": 39}
